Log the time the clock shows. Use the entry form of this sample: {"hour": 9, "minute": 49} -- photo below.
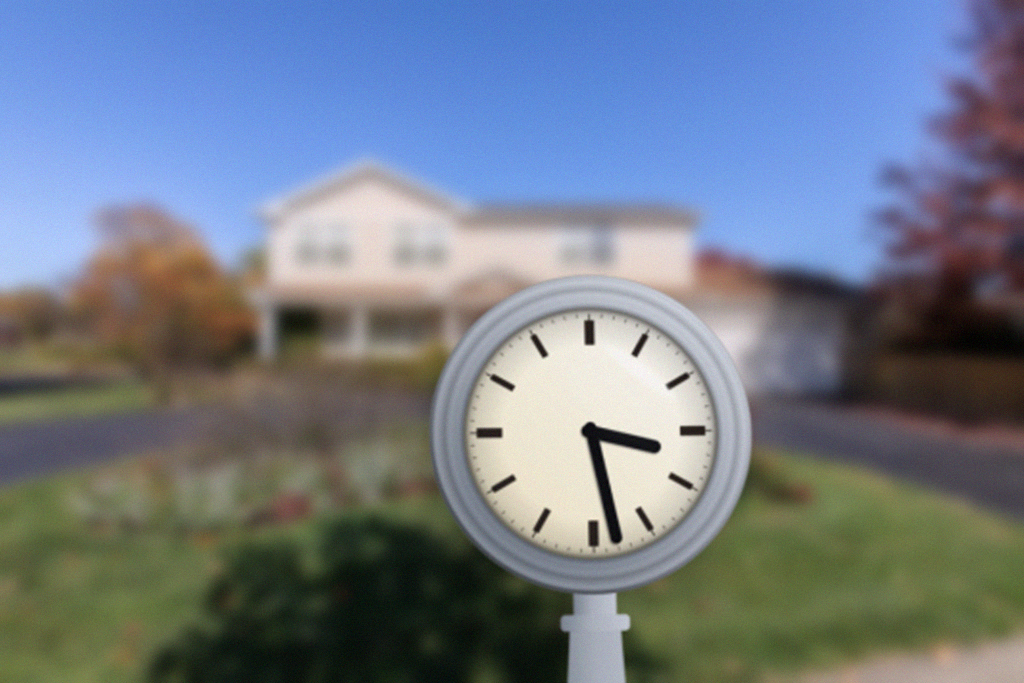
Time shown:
{"hour": 3, "minute": 28}
